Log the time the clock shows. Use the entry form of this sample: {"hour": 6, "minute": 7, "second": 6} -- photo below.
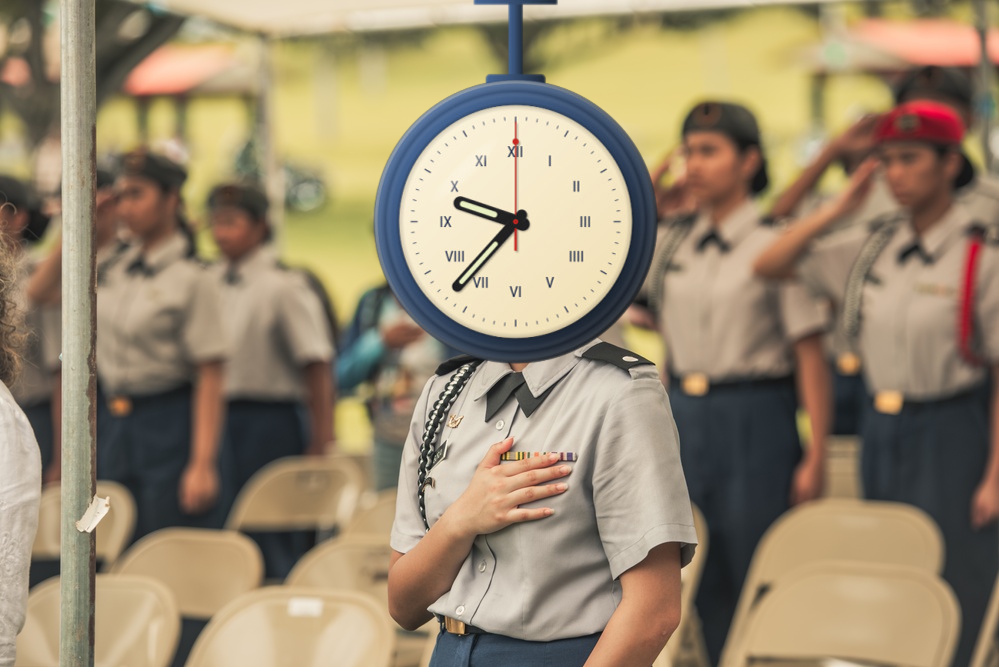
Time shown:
{"hour": 9, "minute": 37, "second": 0}
